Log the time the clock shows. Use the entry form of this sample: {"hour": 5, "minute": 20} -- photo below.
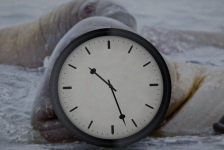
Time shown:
{"hour": 10, "minute": 27}
